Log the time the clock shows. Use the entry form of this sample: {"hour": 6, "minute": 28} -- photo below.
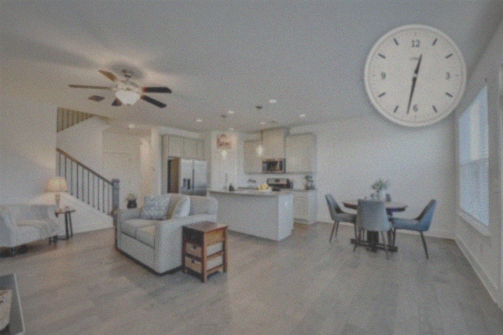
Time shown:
{"hour": 12, "minute": 32}
